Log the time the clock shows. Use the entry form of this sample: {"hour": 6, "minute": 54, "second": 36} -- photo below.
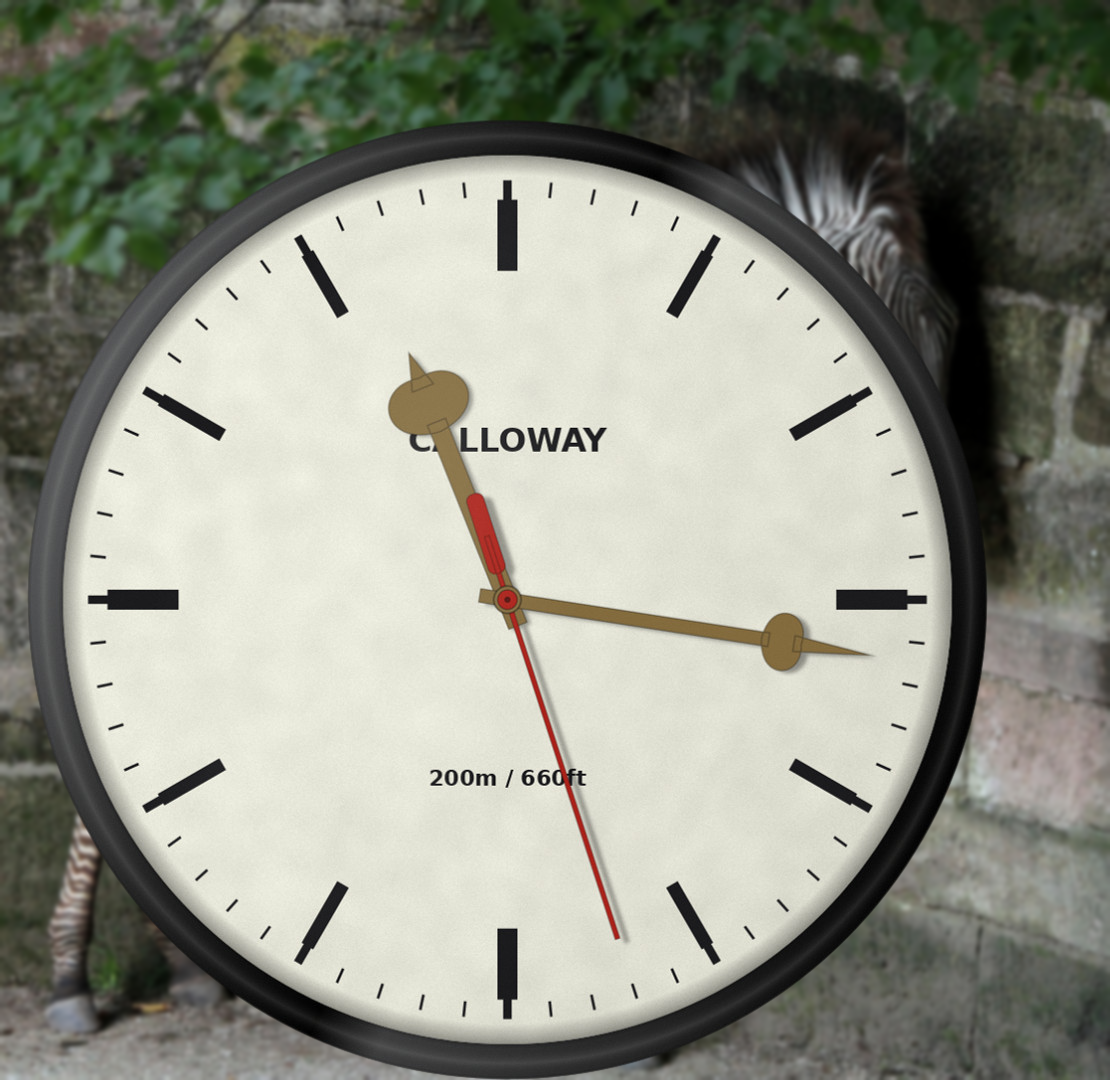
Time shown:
{"hour": 11, "minute": 16, "second": 27}
